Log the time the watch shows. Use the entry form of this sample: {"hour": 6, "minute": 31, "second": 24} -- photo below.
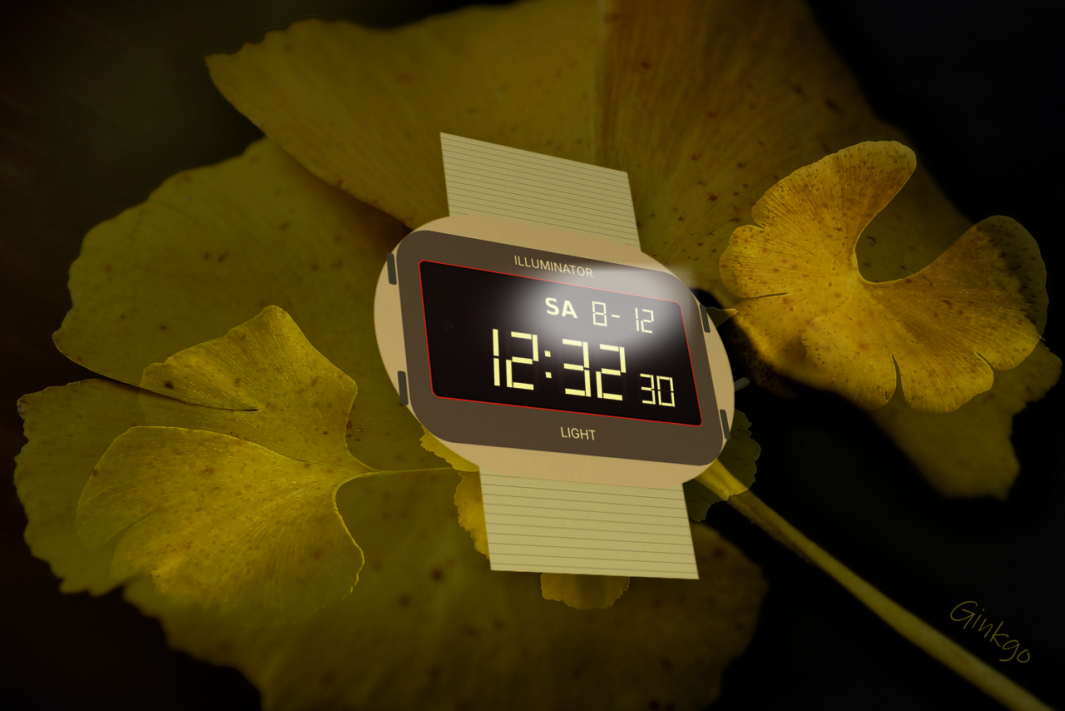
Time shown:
{"hour": 12, "minute": 32, "second": 30}
